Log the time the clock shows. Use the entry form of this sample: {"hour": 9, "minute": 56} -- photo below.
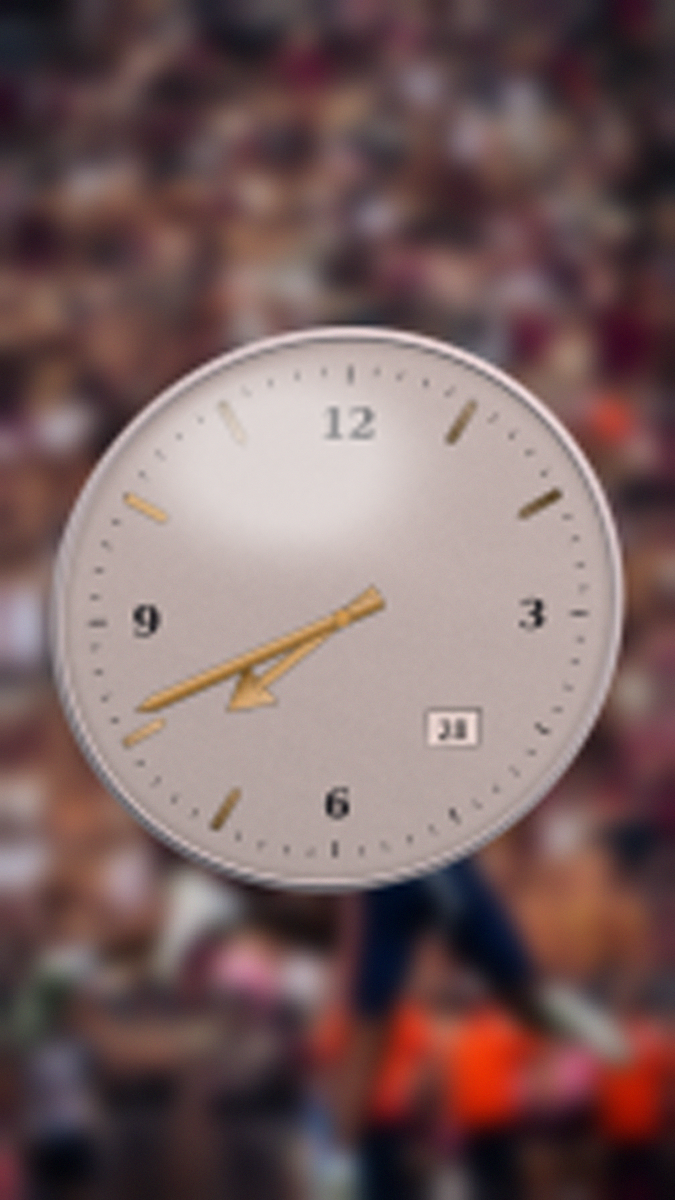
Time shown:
{"hour": 7, "minute": 41}
